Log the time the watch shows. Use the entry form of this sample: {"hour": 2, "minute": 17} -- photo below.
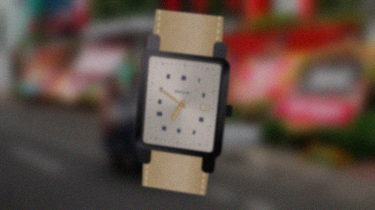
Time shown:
{"hour": 6, "minute": 50}
